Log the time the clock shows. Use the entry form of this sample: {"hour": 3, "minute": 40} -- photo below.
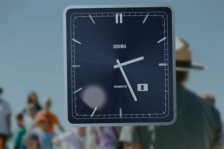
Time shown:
{"hour": 2, "minute": 26}
